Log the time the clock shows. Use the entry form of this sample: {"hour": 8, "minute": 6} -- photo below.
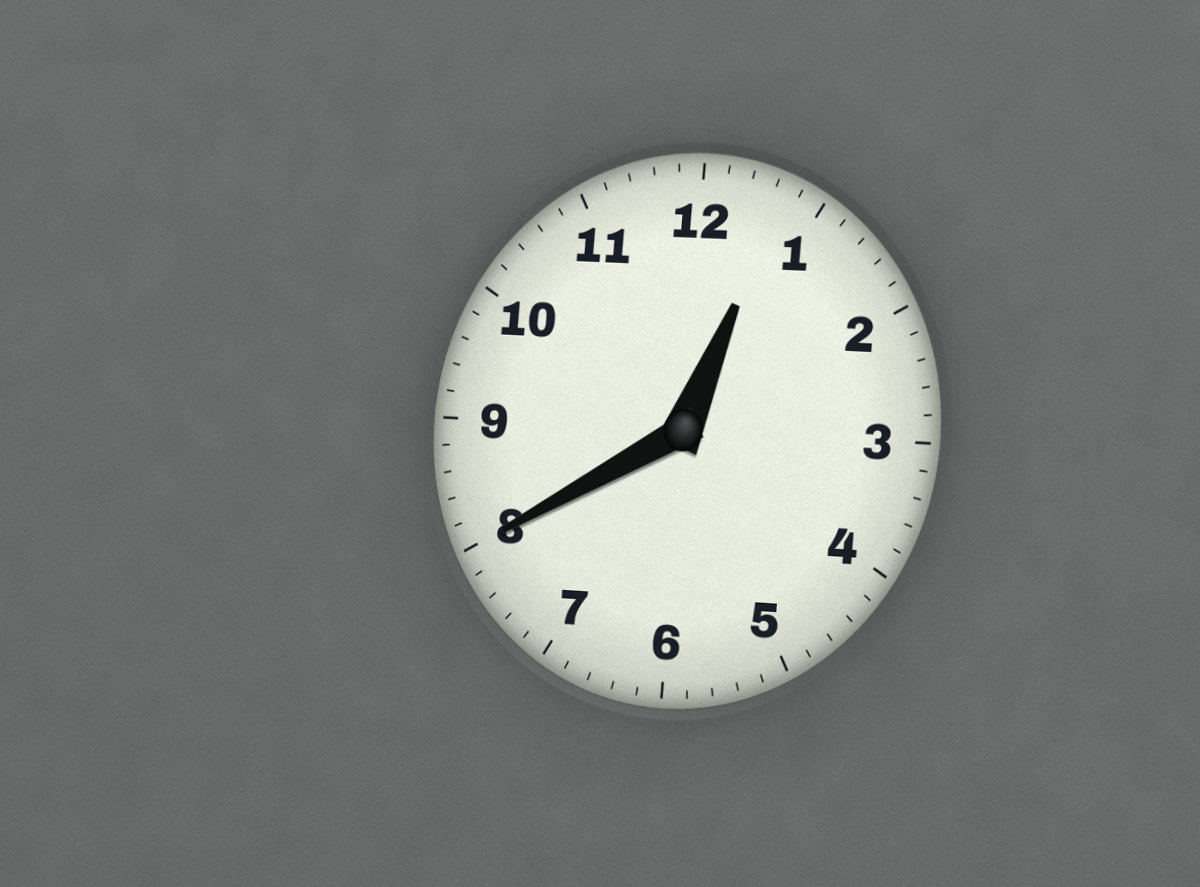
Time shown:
{"hour": 12, "minute": 40}
